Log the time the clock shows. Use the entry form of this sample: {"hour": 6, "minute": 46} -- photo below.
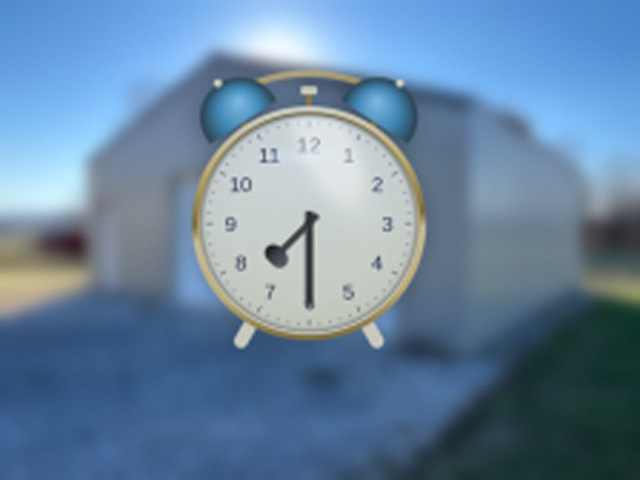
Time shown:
{"hour": 7, "minute": 30}
